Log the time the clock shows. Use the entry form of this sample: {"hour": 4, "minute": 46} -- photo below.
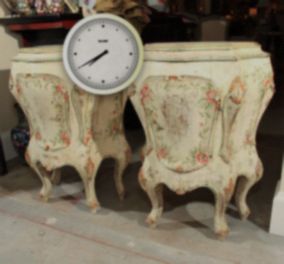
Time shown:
{"hour": 7, "minute": 40}
